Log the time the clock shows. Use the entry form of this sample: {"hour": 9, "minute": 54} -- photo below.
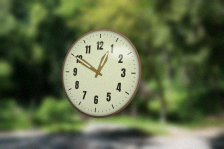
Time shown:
{"hour": 12, "minute": 50}
